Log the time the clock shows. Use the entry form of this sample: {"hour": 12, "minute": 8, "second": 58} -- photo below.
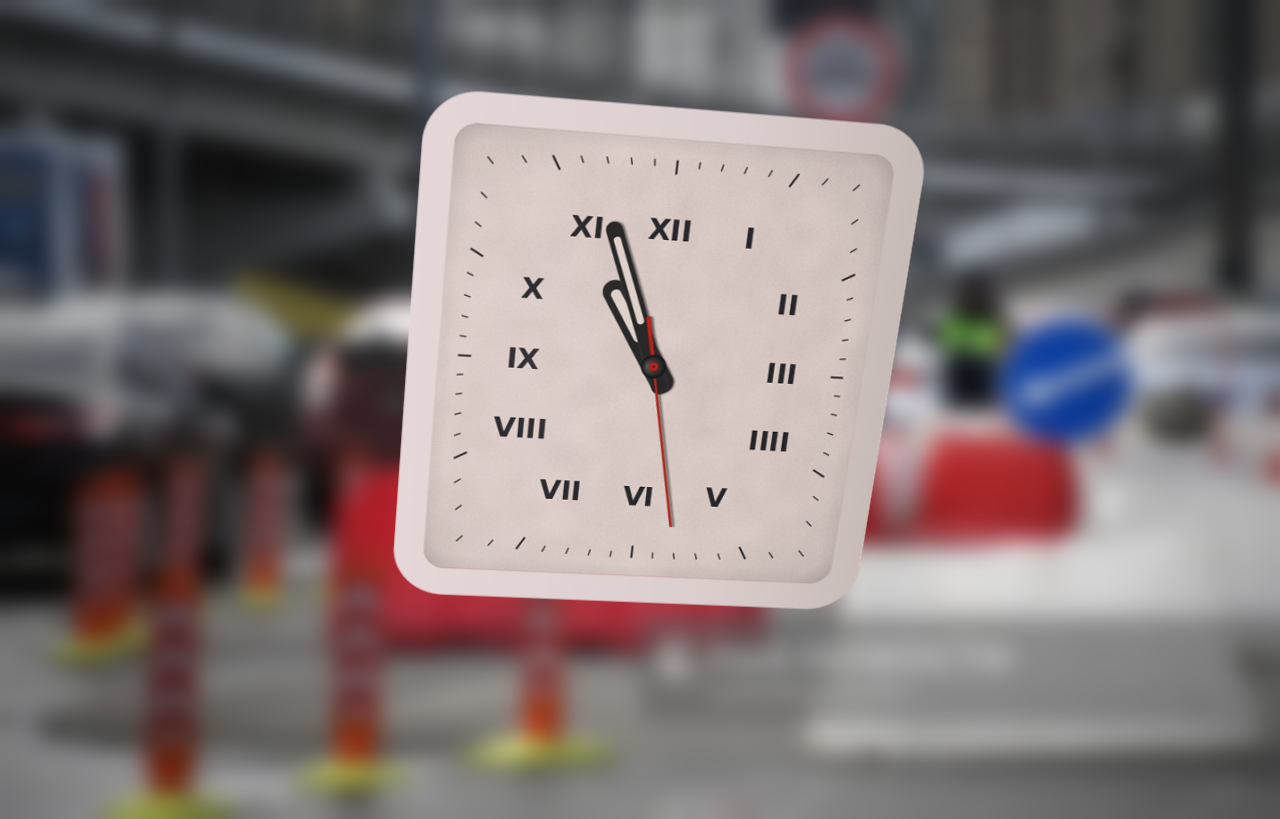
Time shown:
{"hour": 10, "minute": 56, "second": 28}
